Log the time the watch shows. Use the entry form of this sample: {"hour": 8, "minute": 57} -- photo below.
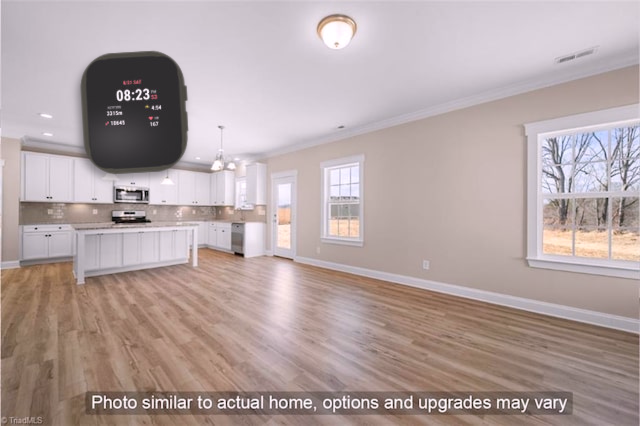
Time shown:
{"hour": 8, "minute": 23}
